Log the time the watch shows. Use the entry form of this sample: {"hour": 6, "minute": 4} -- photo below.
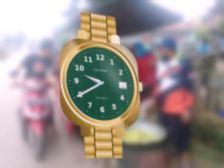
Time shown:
{"hour": 9, "minute": 40}
